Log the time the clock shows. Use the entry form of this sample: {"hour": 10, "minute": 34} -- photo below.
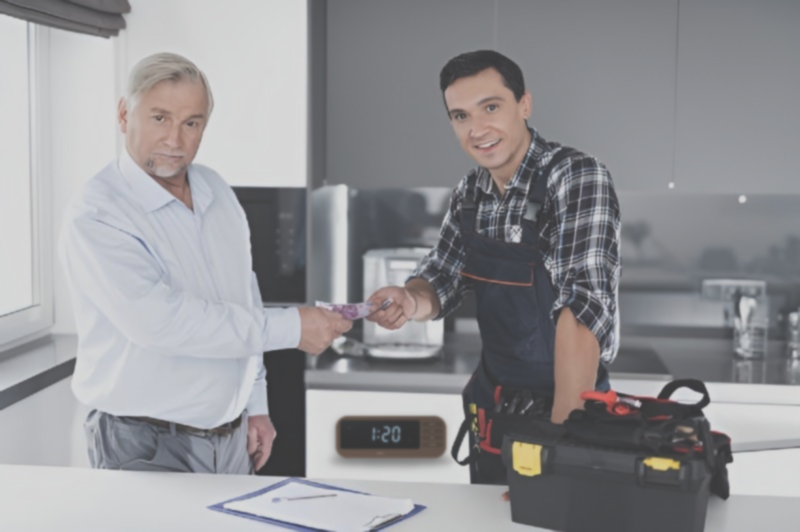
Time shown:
{"hour": 1, "minute": 20}
